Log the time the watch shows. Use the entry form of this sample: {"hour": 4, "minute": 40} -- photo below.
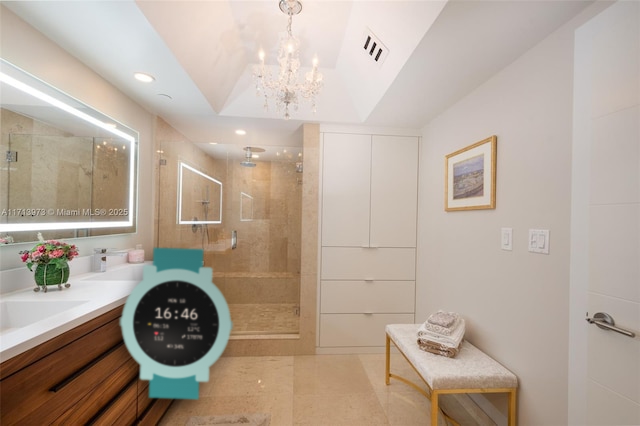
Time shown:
{"hour": 16, "minute": 46}
